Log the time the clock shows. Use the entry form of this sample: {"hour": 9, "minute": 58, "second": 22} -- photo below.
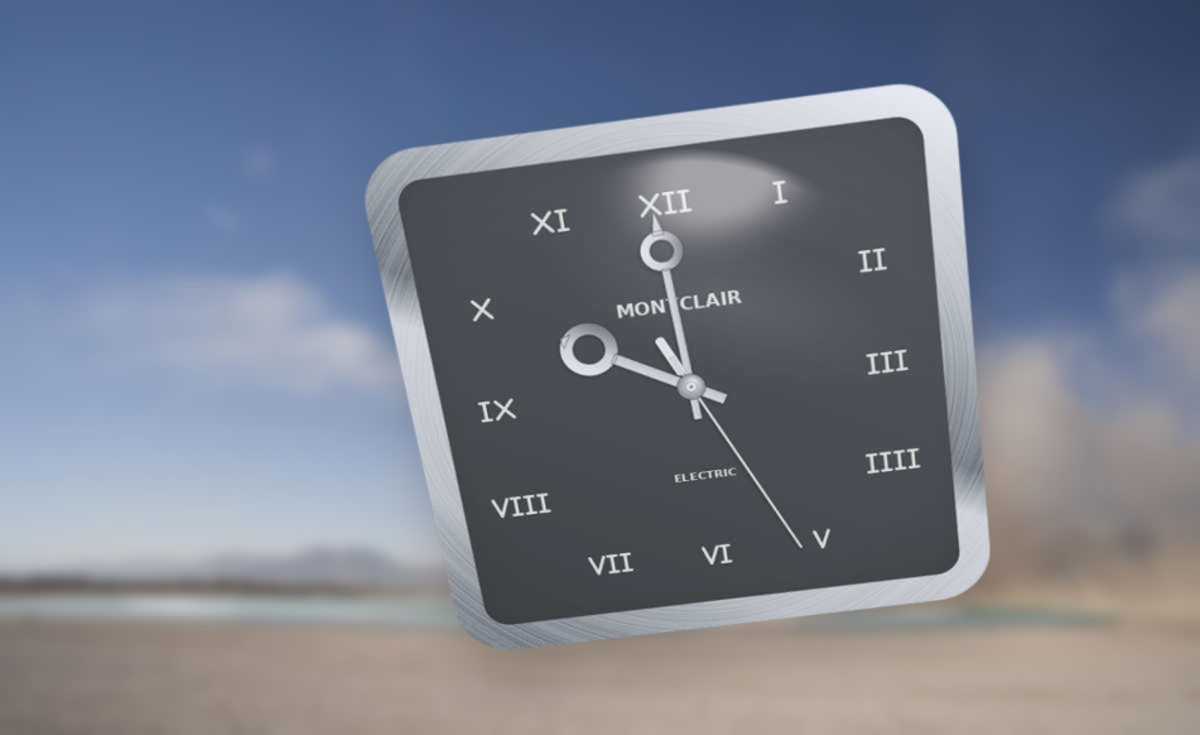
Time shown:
{"hour": 9, "minute": 59, "second": 26}
